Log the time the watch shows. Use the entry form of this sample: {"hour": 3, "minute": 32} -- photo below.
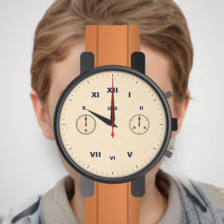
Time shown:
{"hour": 10, "minute": 0}
